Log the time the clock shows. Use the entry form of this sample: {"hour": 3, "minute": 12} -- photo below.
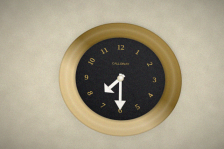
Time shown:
{"hour": 7, "minute": 30}
